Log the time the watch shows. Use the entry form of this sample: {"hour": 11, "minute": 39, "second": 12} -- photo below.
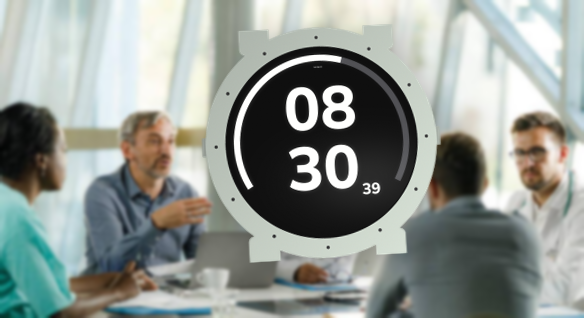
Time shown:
{"hour": 8, "minute": 30, "second": 39}
